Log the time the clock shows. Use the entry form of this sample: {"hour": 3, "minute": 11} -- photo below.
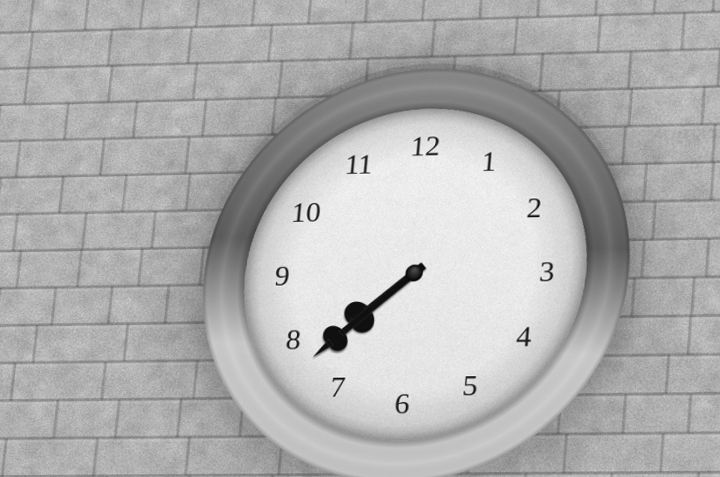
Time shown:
{"hour": 7, "minute": 38}
